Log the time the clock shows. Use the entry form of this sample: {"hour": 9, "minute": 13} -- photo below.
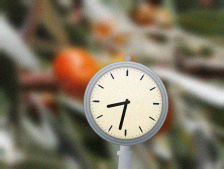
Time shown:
{"hour": 8, "minute": 32}
